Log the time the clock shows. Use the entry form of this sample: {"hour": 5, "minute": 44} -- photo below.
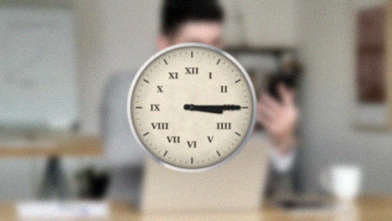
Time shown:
{"hour": 3, "minute": 15}
